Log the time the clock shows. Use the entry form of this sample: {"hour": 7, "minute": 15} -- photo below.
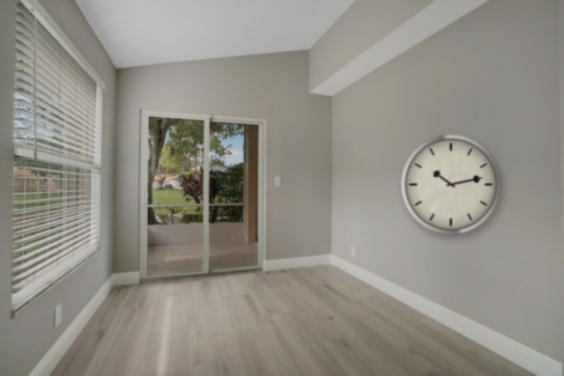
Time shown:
{"hour": 10, "minute": 13}
